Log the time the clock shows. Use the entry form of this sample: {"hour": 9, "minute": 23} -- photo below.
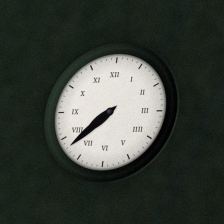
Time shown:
{"hour": 7, "minute": 38}
